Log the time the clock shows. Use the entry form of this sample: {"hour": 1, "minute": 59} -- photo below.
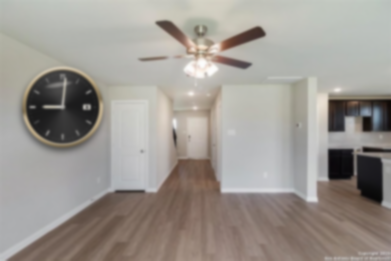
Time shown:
{"hour": 9, "minute": 1}
